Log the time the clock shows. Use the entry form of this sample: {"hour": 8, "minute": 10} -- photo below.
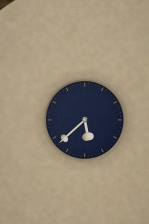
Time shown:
{"hour": 5, "minute": 38}
